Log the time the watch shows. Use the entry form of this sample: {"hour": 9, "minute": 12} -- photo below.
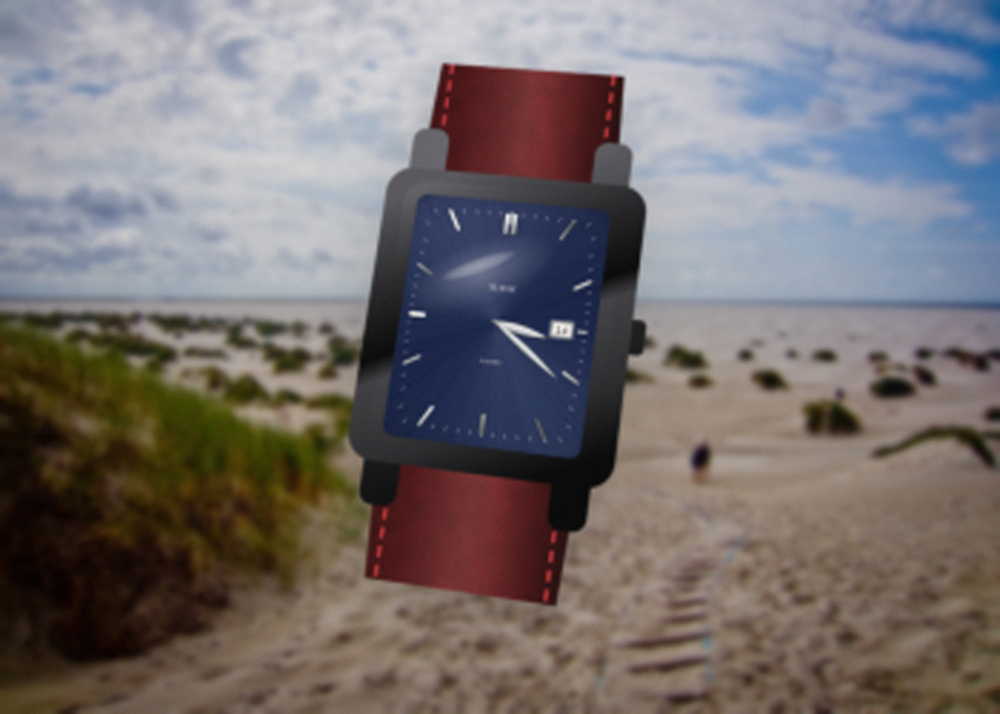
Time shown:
{"hour": 3, "minute": 21}
